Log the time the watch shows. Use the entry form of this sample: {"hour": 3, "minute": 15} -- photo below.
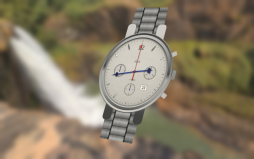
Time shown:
{"hour": 2, "minute": 43}
